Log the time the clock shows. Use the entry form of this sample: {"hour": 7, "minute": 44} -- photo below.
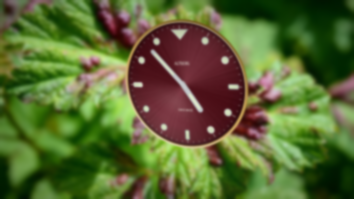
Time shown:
{"hour": 4, "minute": 53}
